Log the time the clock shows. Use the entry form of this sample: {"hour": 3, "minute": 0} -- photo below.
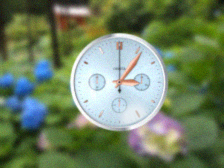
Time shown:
{"hour": 3, "minute": 6}
